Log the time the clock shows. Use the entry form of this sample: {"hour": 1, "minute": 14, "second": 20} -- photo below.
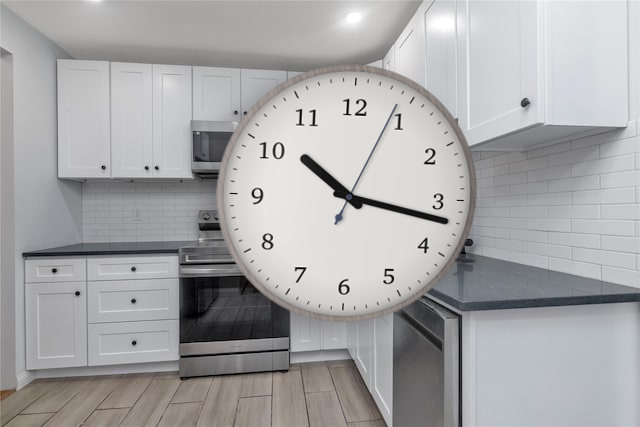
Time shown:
{"hour": 10, "minute": 17, "second": 4}
